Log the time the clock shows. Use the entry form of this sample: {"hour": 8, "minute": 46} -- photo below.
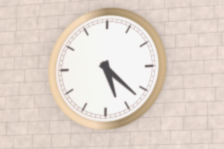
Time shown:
{"hour": 5, "minute": 22}
